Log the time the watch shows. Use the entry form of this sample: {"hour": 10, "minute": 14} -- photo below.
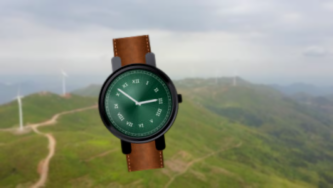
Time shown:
{"hour": 2, "minute": 52}
